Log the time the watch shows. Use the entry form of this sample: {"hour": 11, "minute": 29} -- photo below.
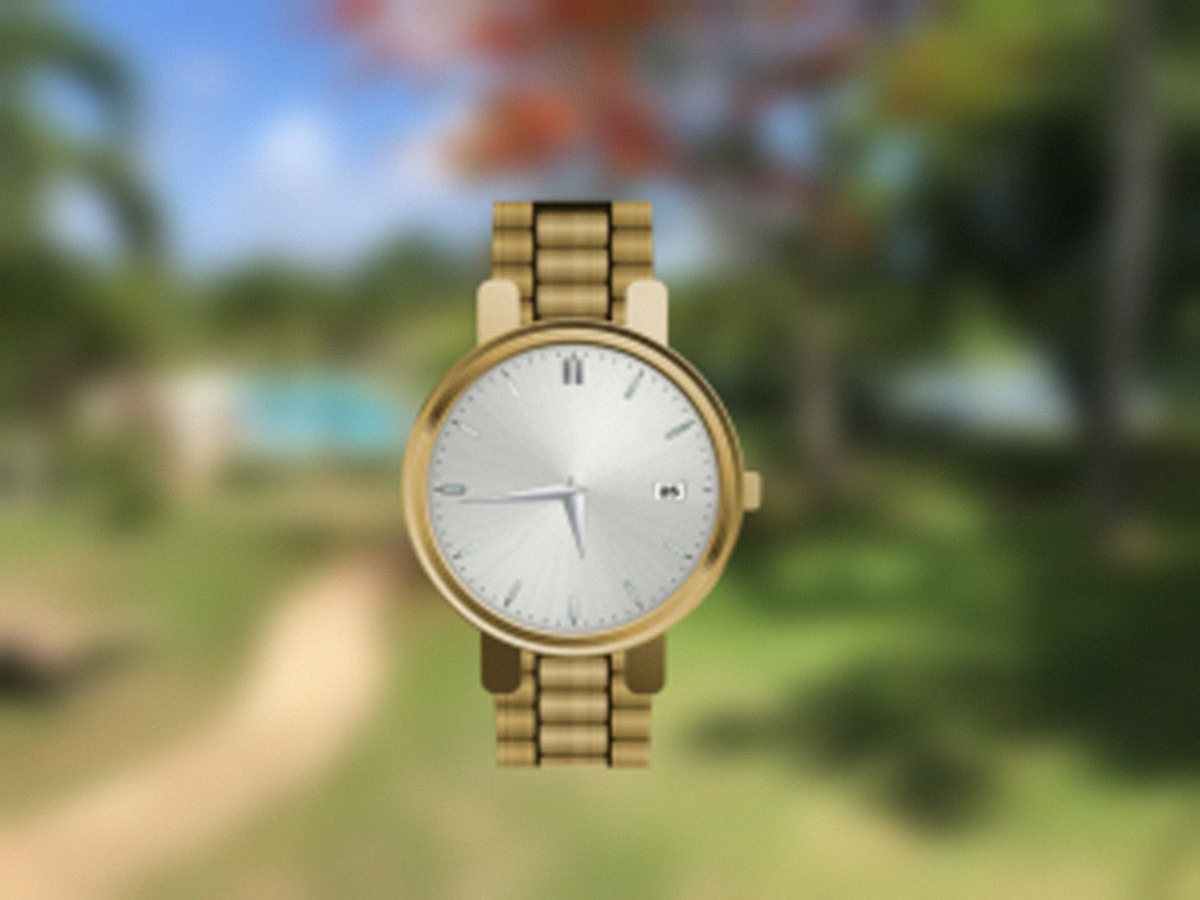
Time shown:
{"hour": 5, "minute": 44}
